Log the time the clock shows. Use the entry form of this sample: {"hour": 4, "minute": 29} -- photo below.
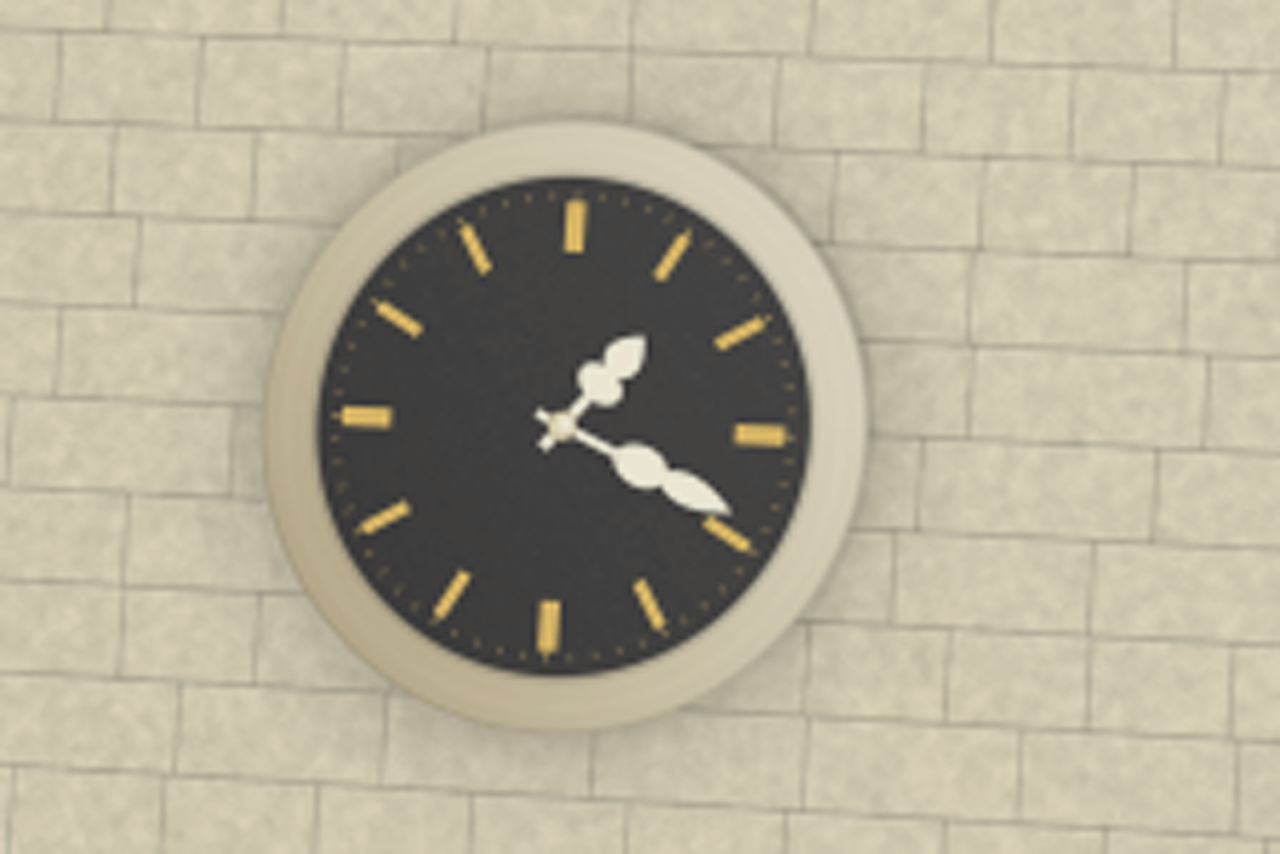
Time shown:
{"hour": 1, "minute": 19}
